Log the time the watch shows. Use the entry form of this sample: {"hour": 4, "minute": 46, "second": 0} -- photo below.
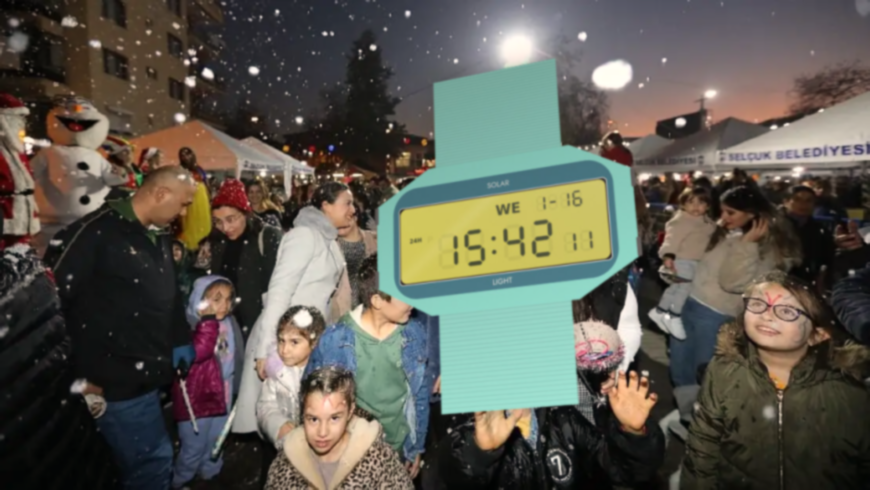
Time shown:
{"hour": 15, "minute": 42, "second": 11}
